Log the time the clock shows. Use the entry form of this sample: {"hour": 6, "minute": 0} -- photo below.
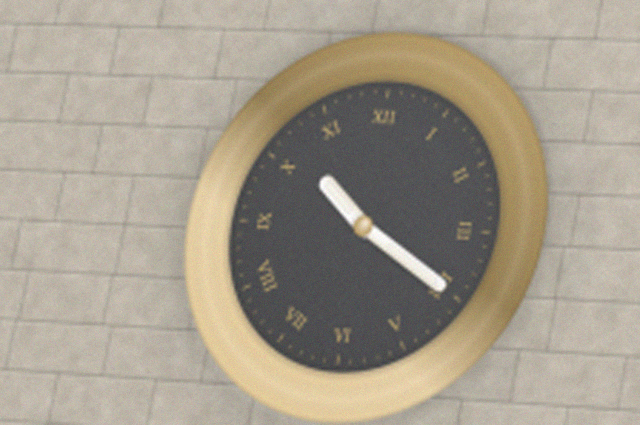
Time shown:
{"hour": 10, "minute": 20}
